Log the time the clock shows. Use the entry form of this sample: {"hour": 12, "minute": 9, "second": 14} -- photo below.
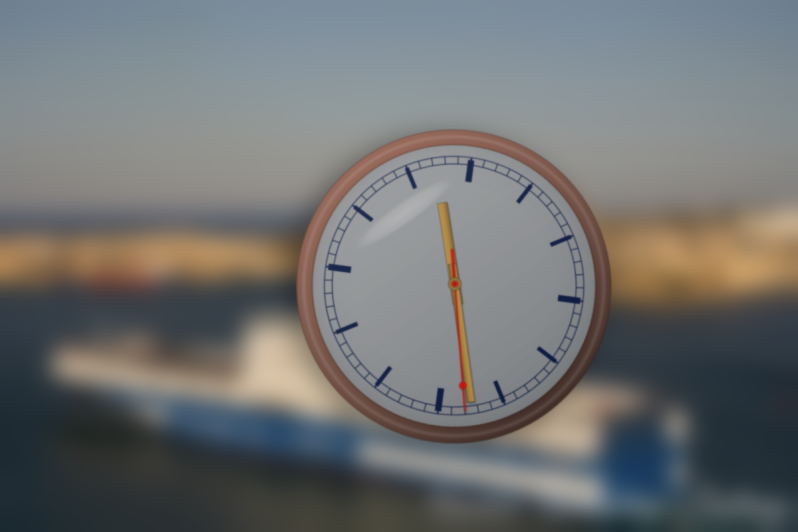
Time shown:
{"hour": 11, "minute": 27, "second": 28}
